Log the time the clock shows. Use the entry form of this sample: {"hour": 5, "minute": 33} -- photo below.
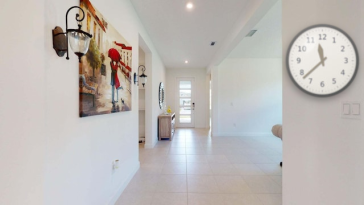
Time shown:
{"hour": 11, "minute": 38}
